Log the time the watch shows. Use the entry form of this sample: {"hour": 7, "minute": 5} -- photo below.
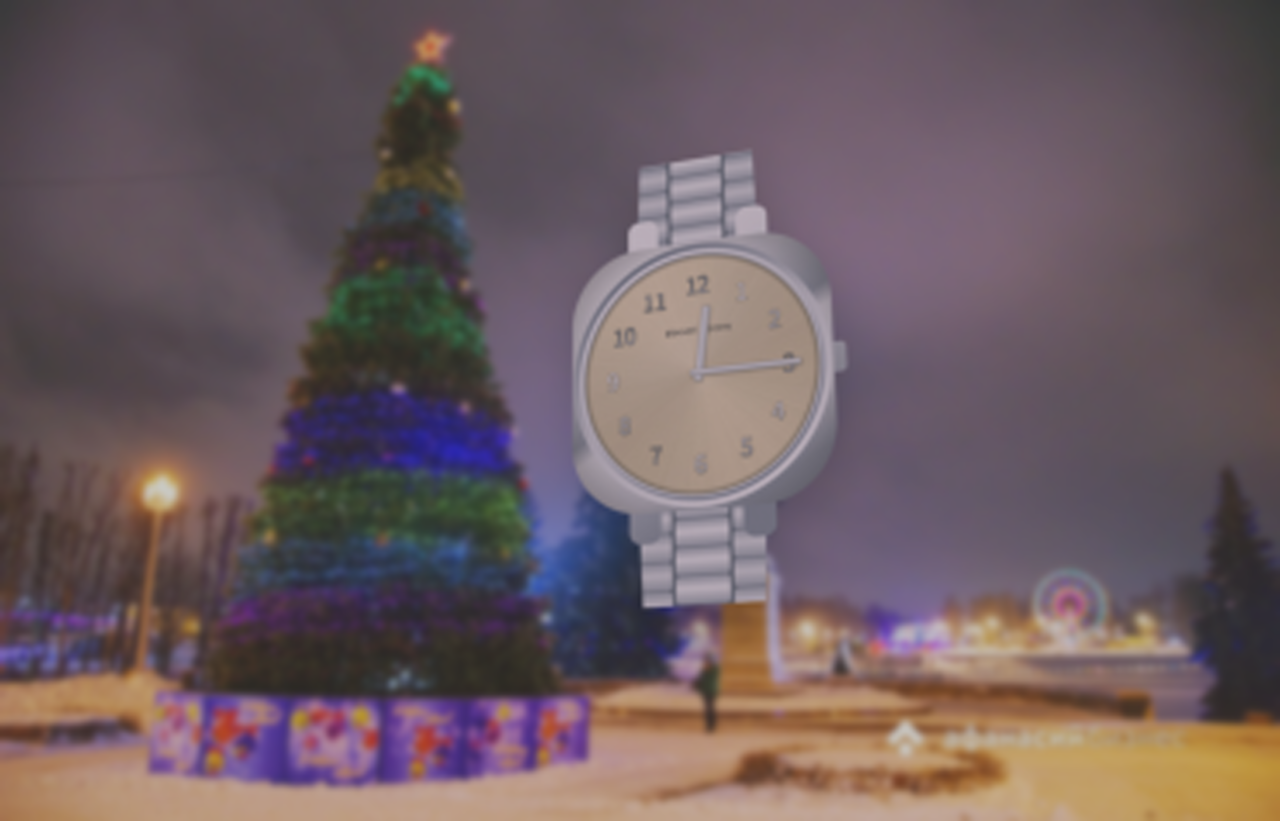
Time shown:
{"hour": 12, "minute": 15}
